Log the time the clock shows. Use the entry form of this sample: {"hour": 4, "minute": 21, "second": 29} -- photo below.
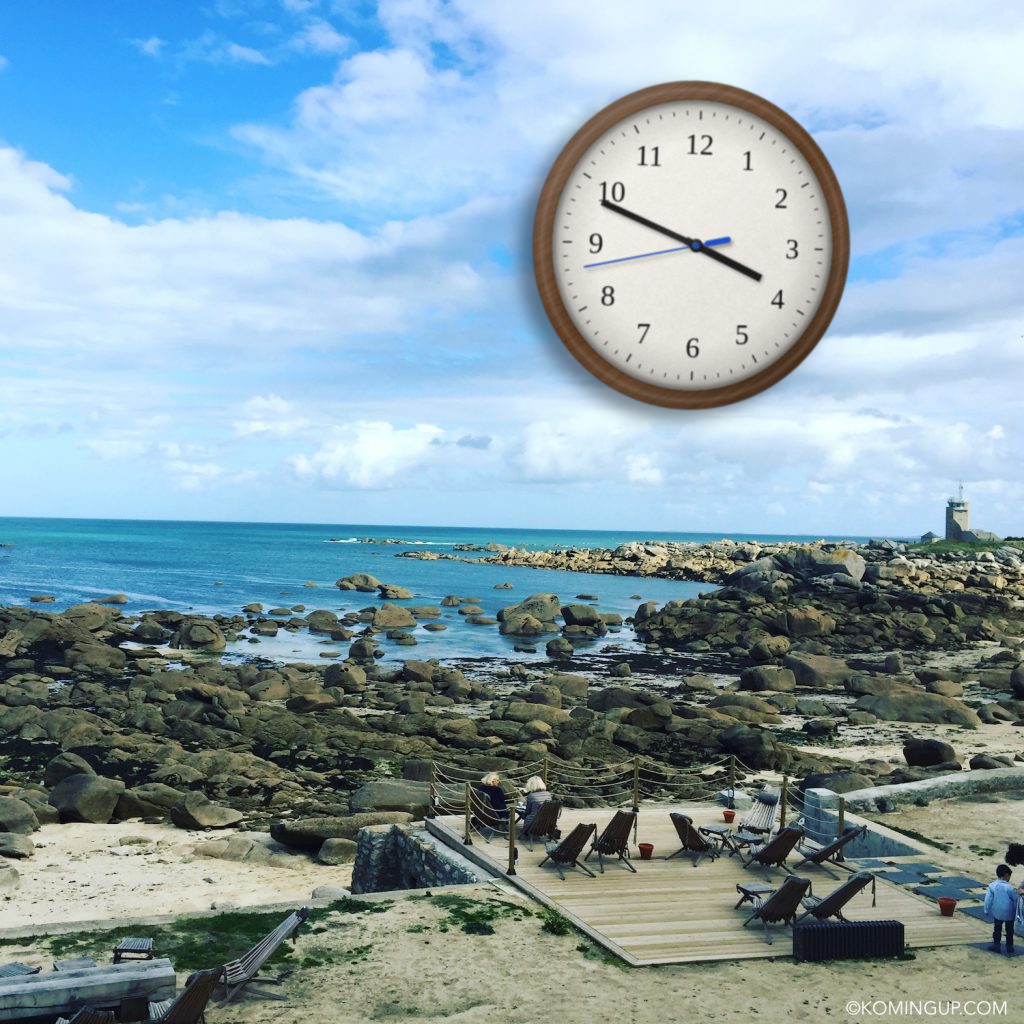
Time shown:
{"hour": 3, "minute": 48, "second": 43}
